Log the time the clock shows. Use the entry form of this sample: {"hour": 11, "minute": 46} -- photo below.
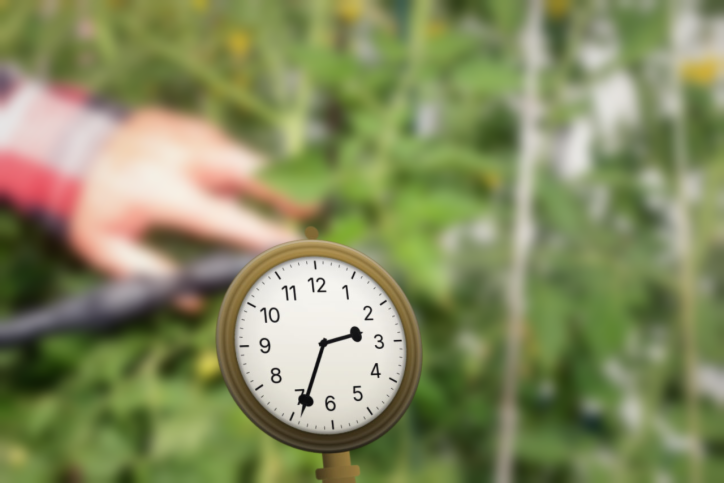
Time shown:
{"hour": 2, "minute": 34}
